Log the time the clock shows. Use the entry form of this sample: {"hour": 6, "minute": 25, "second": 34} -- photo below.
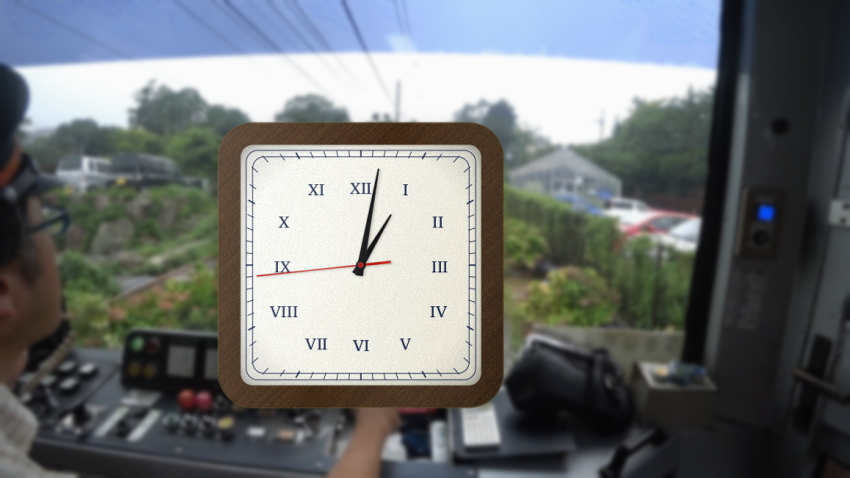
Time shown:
{"hour": 1, "minute": 1, "second": 44}
